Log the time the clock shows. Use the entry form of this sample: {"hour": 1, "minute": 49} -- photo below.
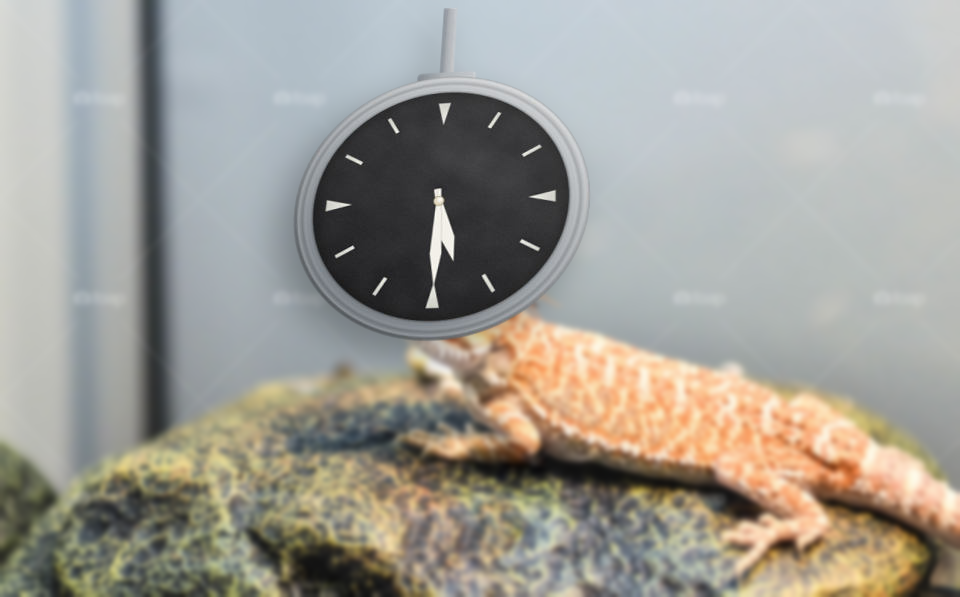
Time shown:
{"hour": 5, "minute": 30}
